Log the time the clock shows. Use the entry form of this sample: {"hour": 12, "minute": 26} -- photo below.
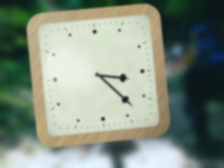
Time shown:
{"hour": 3, "minute": 23}
